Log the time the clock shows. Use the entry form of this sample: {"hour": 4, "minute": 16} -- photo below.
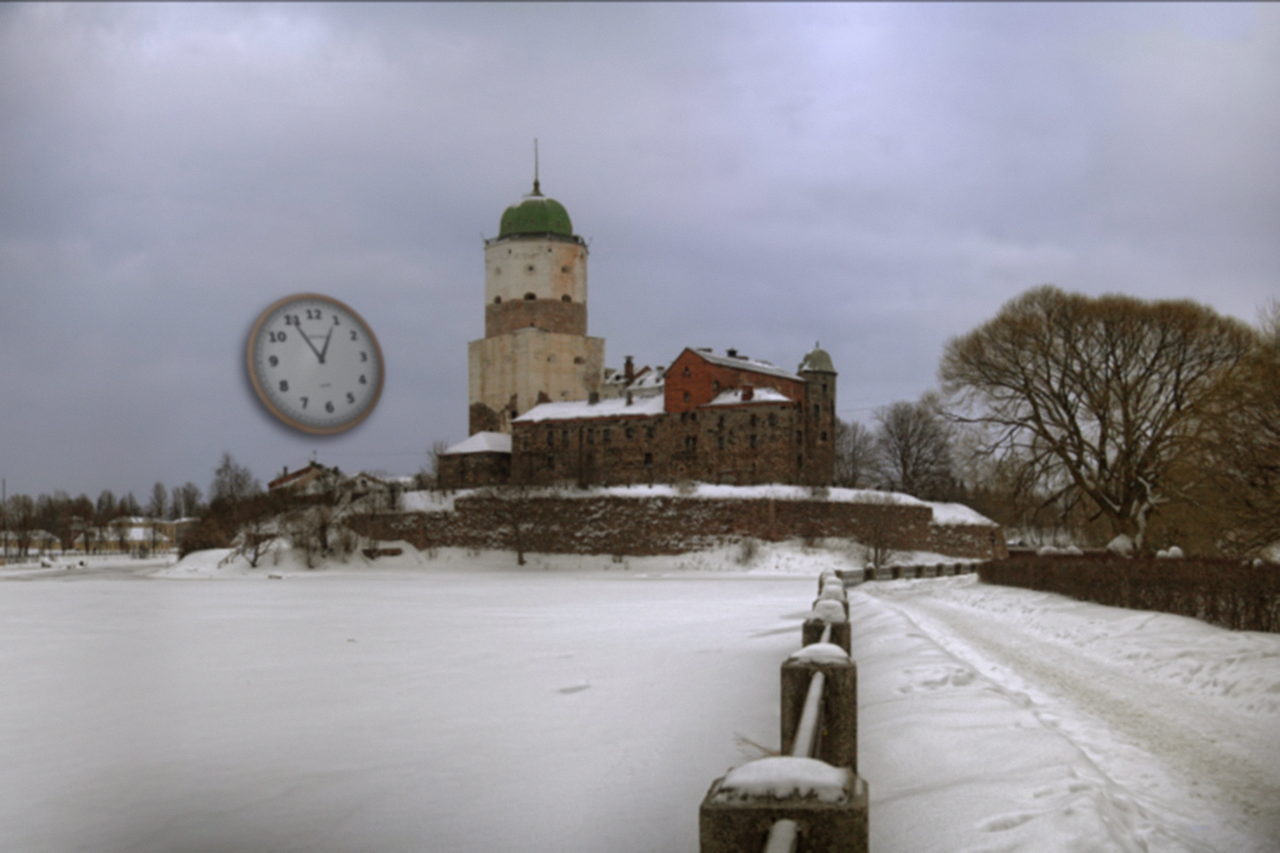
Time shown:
{"hour": 12, "minute": 55}
